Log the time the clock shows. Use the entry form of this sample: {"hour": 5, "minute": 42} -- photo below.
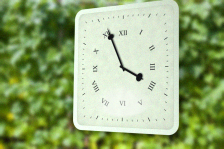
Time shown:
{"hour": 3, "minute": 56}
